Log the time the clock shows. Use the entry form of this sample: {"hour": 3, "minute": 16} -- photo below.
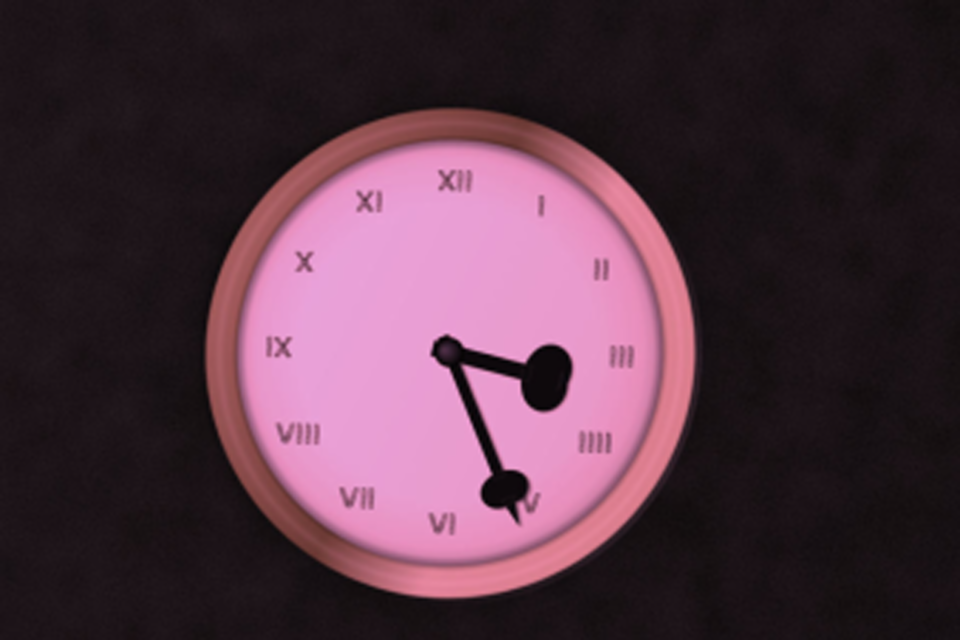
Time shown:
{"hour": 3, "minute": 26}
